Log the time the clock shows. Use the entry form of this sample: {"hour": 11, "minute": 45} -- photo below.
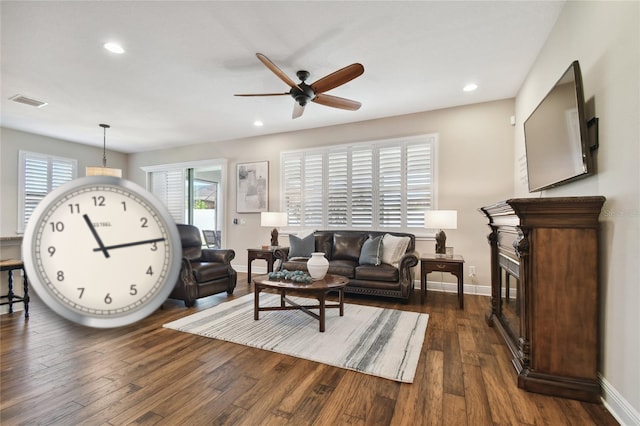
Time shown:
{"hour": 11, "minute": 14}
